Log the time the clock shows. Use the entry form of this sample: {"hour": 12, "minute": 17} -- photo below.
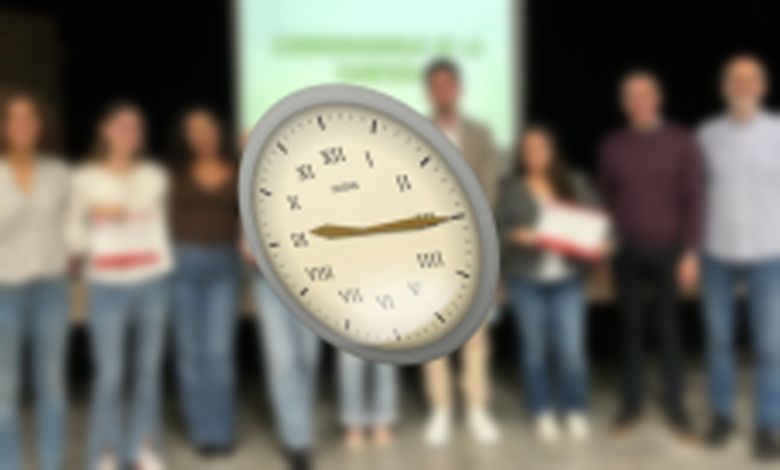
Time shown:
{"hour": 9, "minute": 15}
